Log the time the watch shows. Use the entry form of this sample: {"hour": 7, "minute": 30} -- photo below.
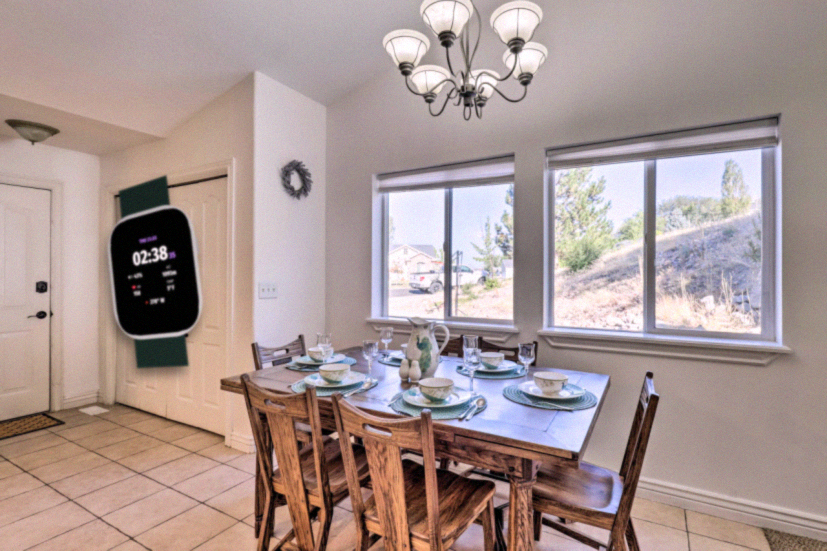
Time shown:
{"hour": 2, "minute": 38}
